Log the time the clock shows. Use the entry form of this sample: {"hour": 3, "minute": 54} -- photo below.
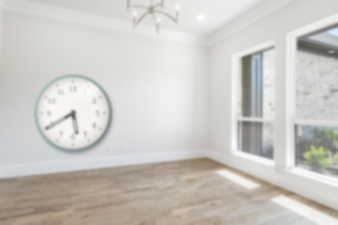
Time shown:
{"hour": 5, "minute": 40}
